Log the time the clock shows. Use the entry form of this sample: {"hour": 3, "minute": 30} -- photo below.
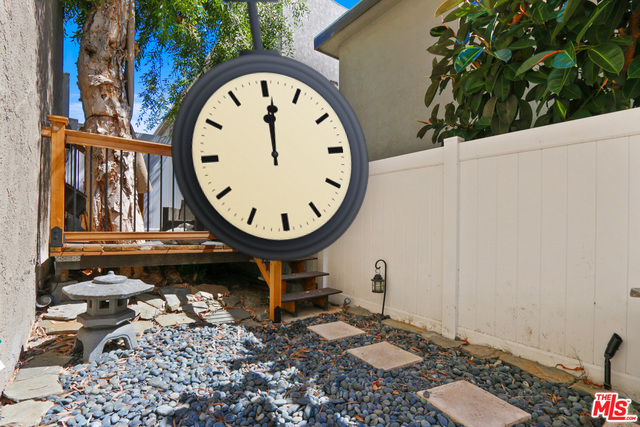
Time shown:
{"hour": 12, "minute": 1}
